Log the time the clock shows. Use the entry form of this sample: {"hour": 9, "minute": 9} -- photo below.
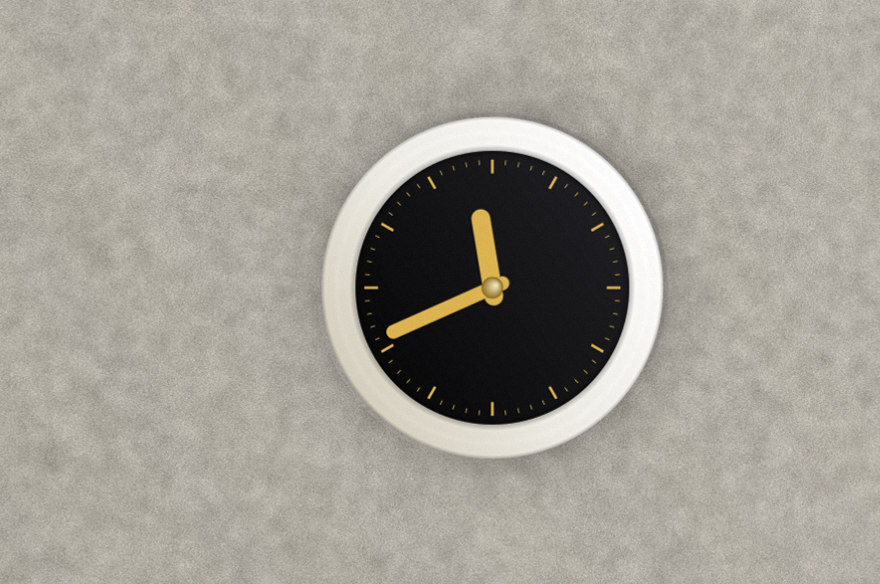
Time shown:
{"hour": 11, "minute": 41}
